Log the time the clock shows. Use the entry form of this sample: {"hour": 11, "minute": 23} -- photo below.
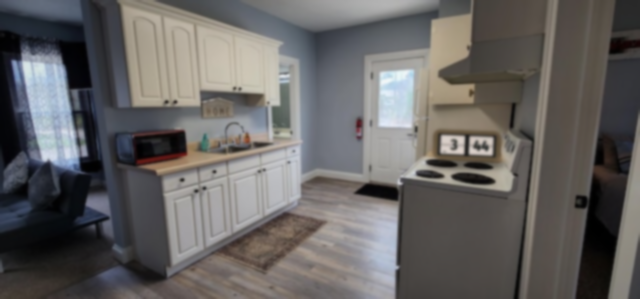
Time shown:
{"hour": 3, "minute": 44}
